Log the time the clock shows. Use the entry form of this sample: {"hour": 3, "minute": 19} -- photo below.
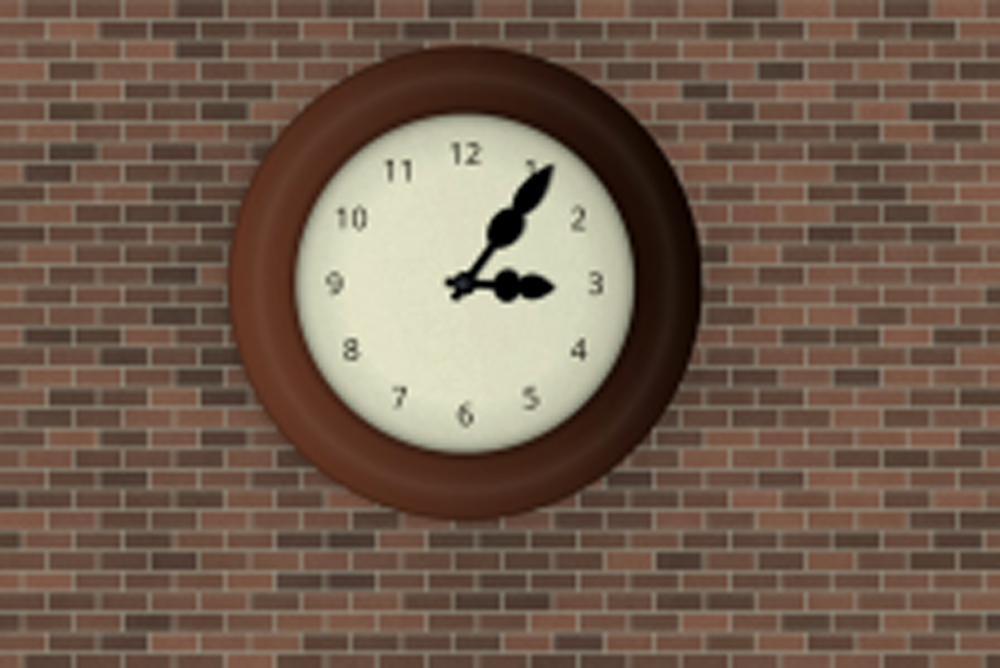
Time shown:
{"hour": 3, "minute": 6}
